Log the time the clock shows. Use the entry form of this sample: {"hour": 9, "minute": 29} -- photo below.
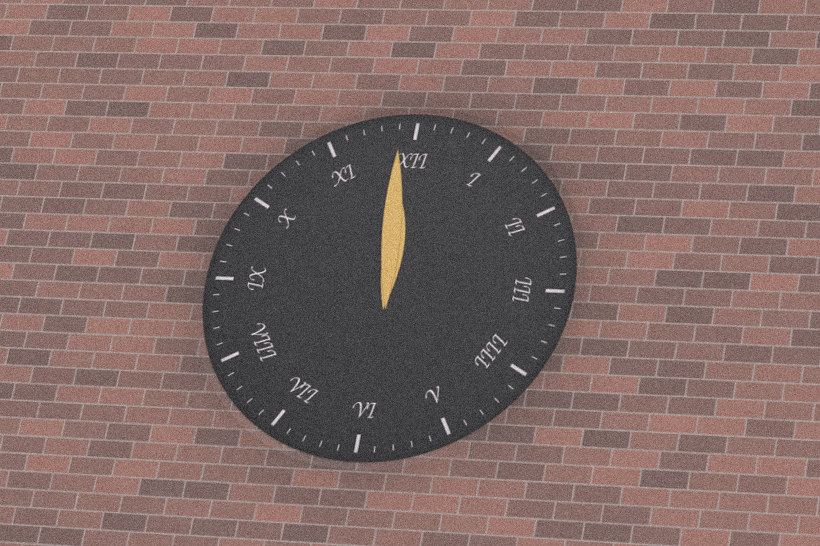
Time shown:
{"hour": 11, "minute": 59}
